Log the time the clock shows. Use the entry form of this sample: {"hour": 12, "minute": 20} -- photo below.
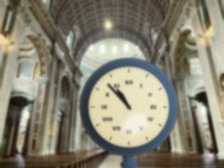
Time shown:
{"hour": 10, "minute": 53}
